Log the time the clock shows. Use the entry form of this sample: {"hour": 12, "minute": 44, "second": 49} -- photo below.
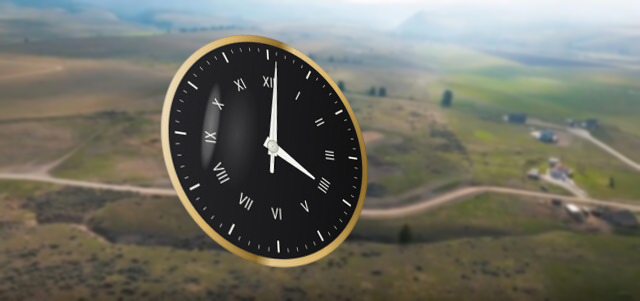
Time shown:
{"hour": 4, "minute": 1, "second": 1}
